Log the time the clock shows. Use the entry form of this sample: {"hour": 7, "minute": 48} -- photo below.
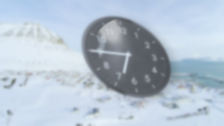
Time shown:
{"hour": 6, "minute": 45}
